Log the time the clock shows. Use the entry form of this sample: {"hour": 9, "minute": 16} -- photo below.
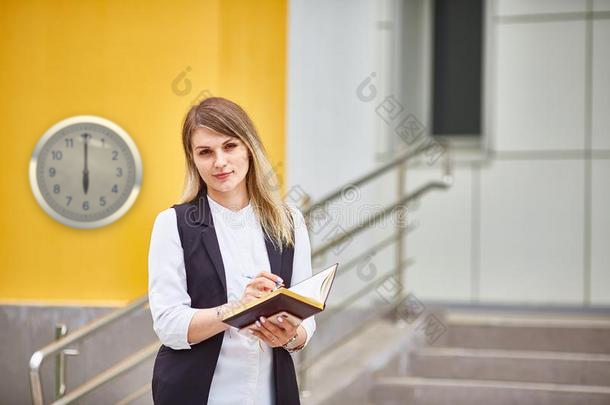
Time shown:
{"hour": 6, "minute": 0}
